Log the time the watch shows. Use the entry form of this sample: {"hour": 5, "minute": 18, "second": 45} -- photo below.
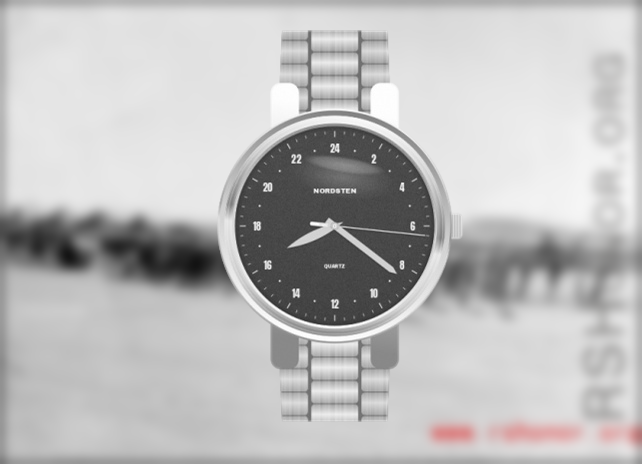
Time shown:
{"hour": 16, "minute": 21, "second": 16}
